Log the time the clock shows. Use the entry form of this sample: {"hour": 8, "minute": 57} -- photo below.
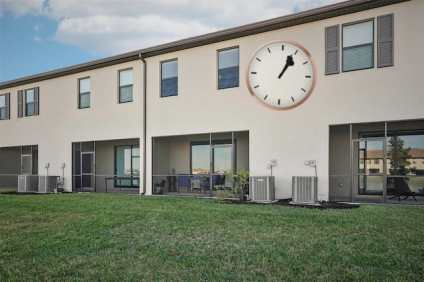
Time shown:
{"hour": 1, "minute": 4}
